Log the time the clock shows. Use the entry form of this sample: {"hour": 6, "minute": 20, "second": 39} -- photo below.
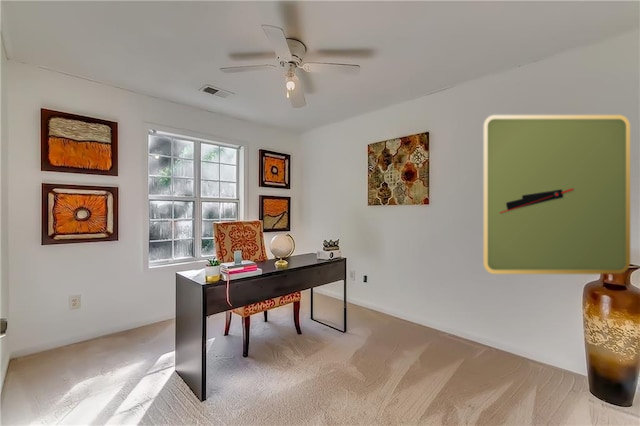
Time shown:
{"hour": 8, "minute": 42, "second": 42}
